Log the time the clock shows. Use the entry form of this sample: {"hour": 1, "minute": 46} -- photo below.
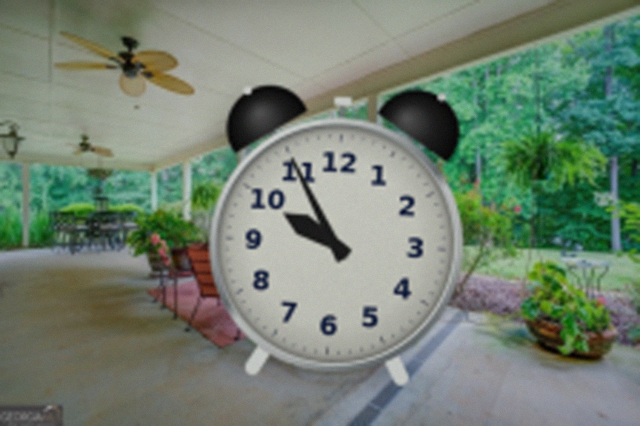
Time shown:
{"hour": 9, "minute": 55}
